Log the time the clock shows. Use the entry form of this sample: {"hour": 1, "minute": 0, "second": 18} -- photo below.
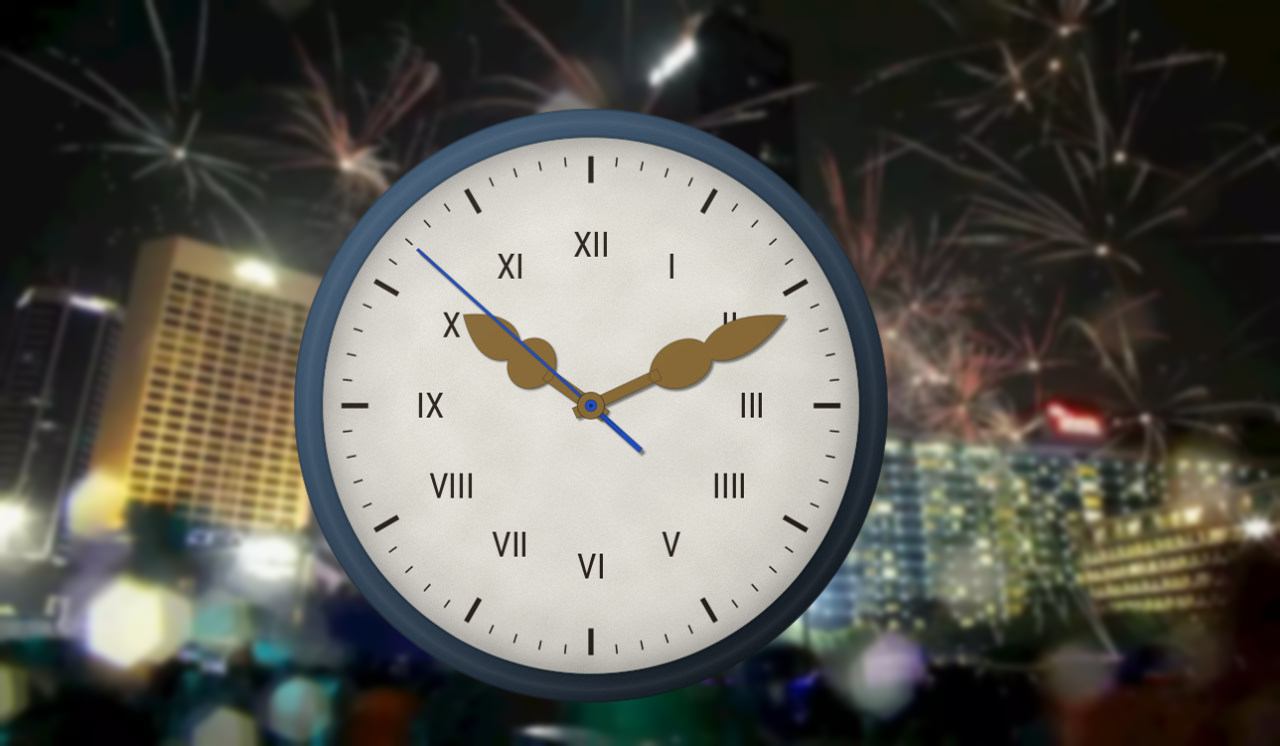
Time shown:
{"hour": 10, "minute": 10, "second": 52}
